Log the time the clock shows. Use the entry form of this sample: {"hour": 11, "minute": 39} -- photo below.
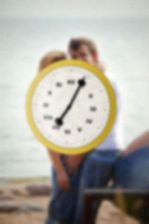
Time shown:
{"hour": 7, "minute": 4}
